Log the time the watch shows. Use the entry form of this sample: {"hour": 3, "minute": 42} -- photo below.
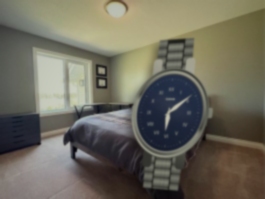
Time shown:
{"hour": 6, "minute": 9}
